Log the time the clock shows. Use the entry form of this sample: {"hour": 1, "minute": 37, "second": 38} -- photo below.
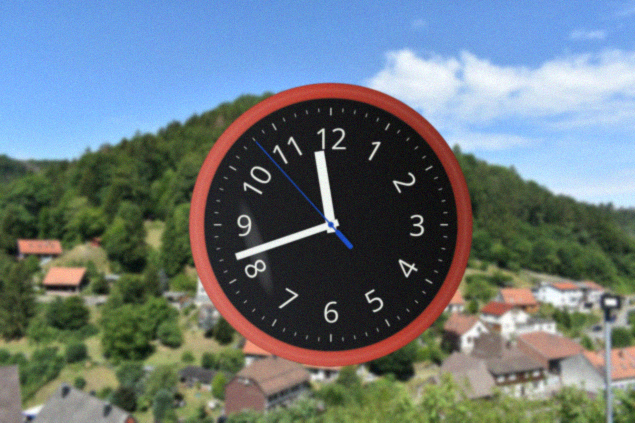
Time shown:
{"hour": 11, "minute": 41, "second": 53}
